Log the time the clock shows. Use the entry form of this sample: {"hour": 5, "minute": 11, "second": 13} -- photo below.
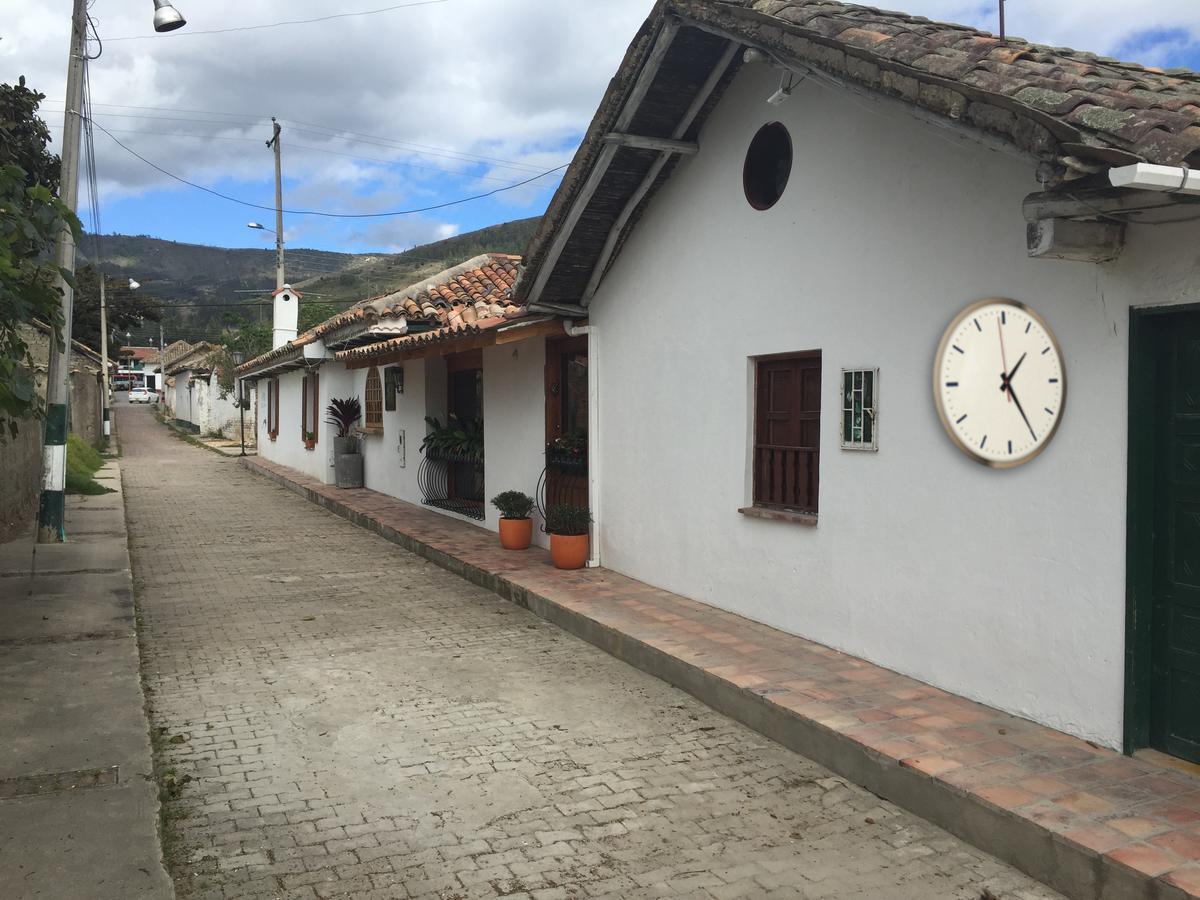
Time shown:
{"hour": 1, "minute": 24, "second": 59}
